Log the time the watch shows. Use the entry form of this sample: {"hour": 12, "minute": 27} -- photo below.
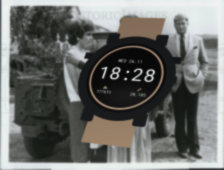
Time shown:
{"hour": 18, "minute": 28}
